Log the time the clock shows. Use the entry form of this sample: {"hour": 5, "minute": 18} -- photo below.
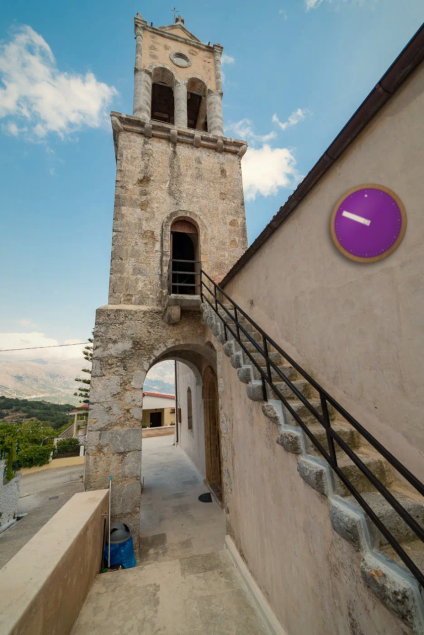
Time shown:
{"hour": 9, "minute": 49}
